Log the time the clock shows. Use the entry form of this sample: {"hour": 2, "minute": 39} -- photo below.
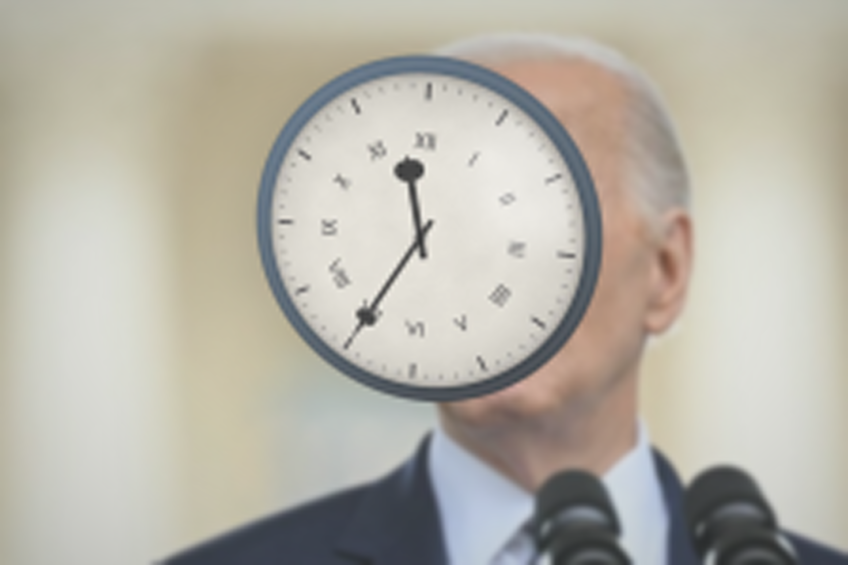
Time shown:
{"hour": 11, "minute": 35}
